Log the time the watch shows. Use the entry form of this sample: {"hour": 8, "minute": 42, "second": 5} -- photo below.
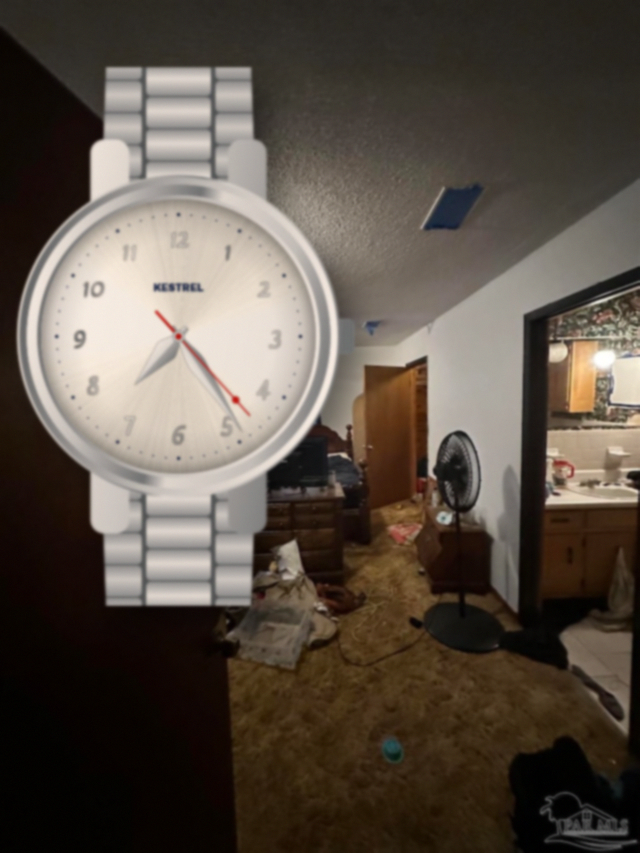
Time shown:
{"hour": 7, "minute": 24, "second": 23}
